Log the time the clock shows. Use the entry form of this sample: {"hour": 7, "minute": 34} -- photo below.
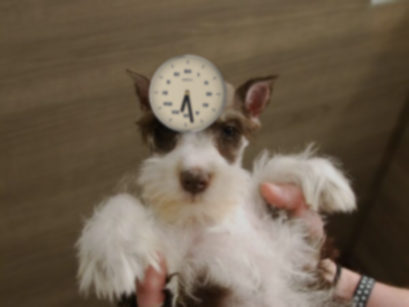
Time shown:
{"hour": 6, "minute": 28}
